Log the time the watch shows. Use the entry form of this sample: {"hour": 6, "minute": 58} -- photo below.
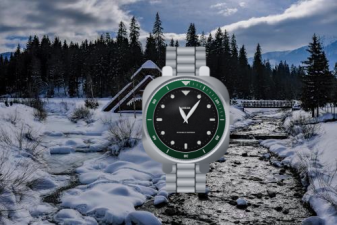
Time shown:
{"hour": 11, "minute": 6}
